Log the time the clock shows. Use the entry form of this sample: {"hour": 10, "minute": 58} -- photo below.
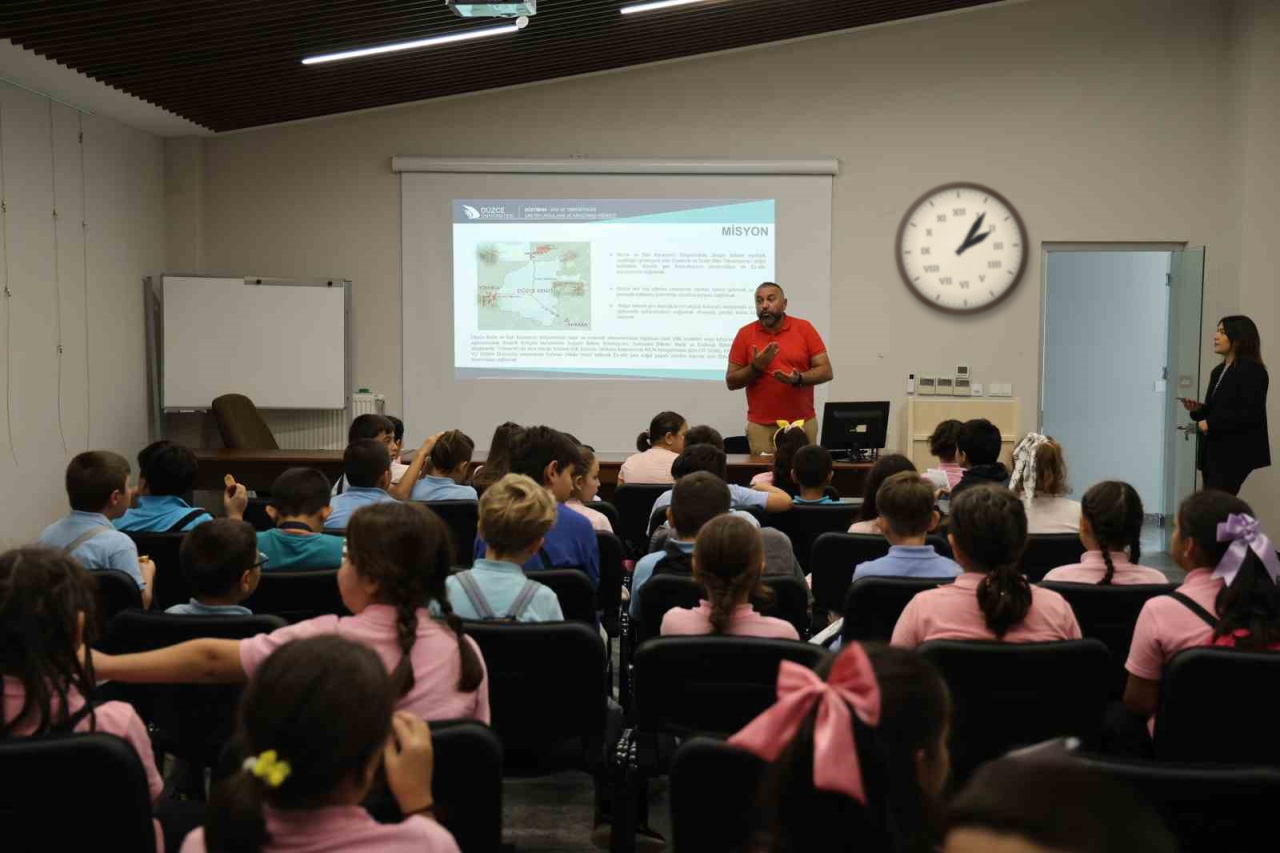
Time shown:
{"hour": 2, "minute": 6}
